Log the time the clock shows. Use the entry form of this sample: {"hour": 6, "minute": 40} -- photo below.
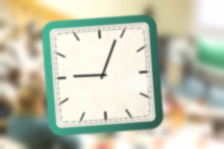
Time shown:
{"hour": 9, "minute": 4}
